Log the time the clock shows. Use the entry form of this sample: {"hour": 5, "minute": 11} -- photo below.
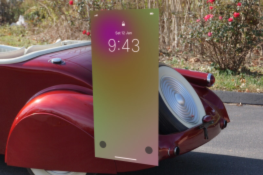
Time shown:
{"hour": 9, "minute": 43}
